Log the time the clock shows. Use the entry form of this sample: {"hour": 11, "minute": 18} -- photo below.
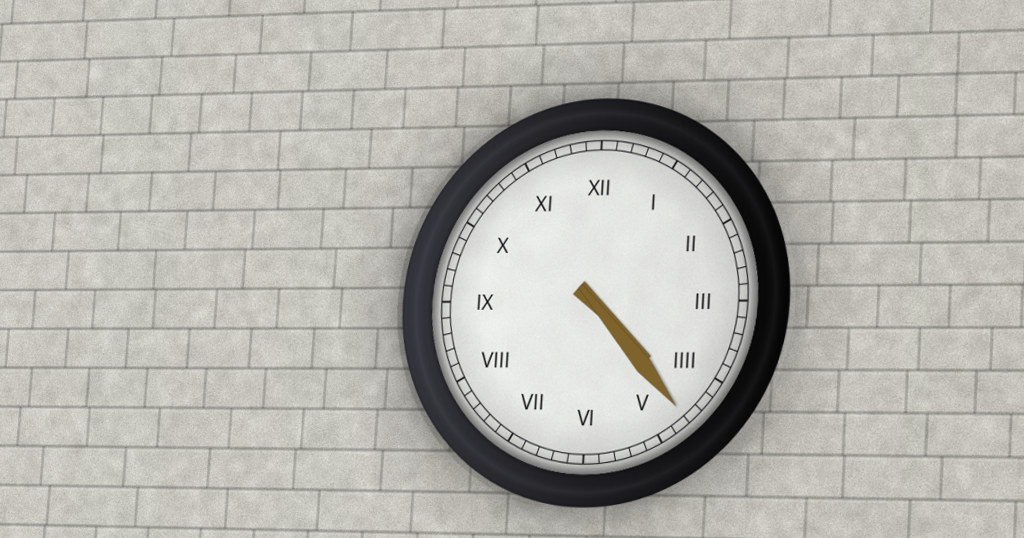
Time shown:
{"hour": 4, "minute": 23}
